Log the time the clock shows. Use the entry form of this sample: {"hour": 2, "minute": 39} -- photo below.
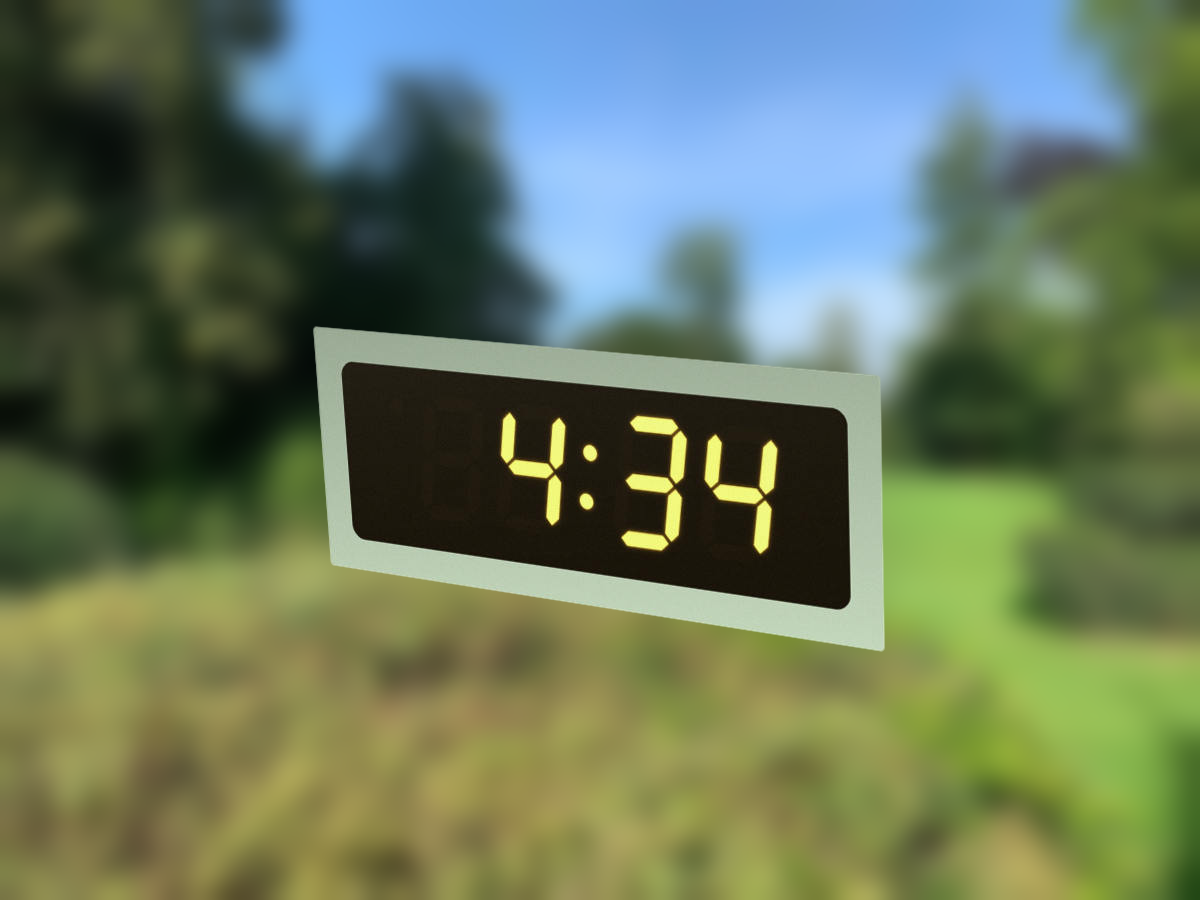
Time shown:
{"hour": 4, "minute": 34}
